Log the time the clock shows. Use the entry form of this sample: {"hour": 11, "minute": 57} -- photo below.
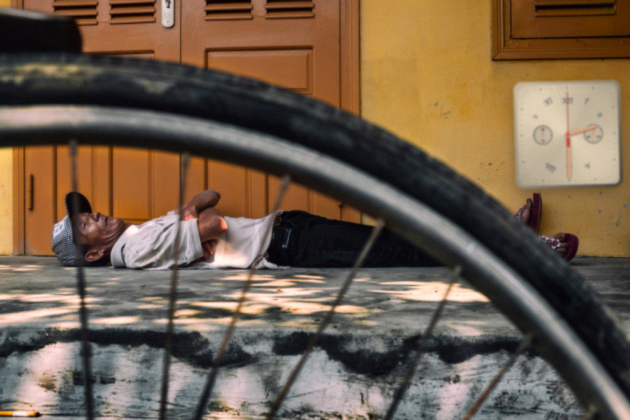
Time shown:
{"hour": 2, "minute": 30}
